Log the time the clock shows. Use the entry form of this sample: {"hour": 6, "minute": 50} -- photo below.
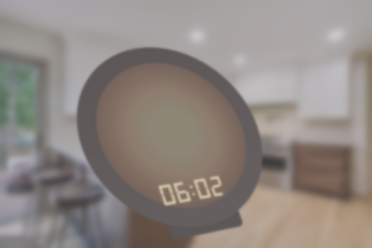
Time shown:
{"hour": 6, "minute": 2}
